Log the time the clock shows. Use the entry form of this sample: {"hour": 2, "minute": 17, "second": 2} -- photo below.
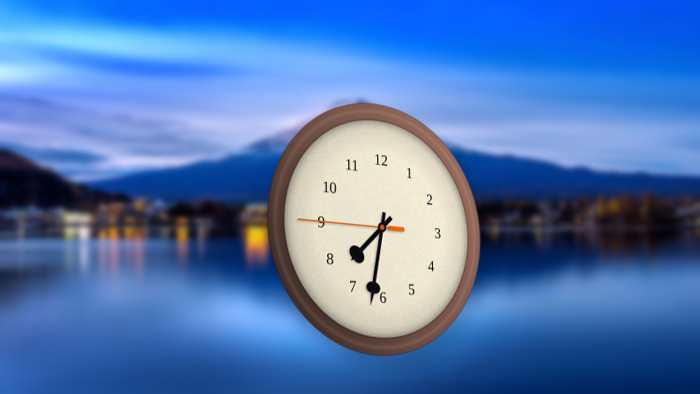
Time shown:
{"hour": 7, "minute": 31, "second": 45}
